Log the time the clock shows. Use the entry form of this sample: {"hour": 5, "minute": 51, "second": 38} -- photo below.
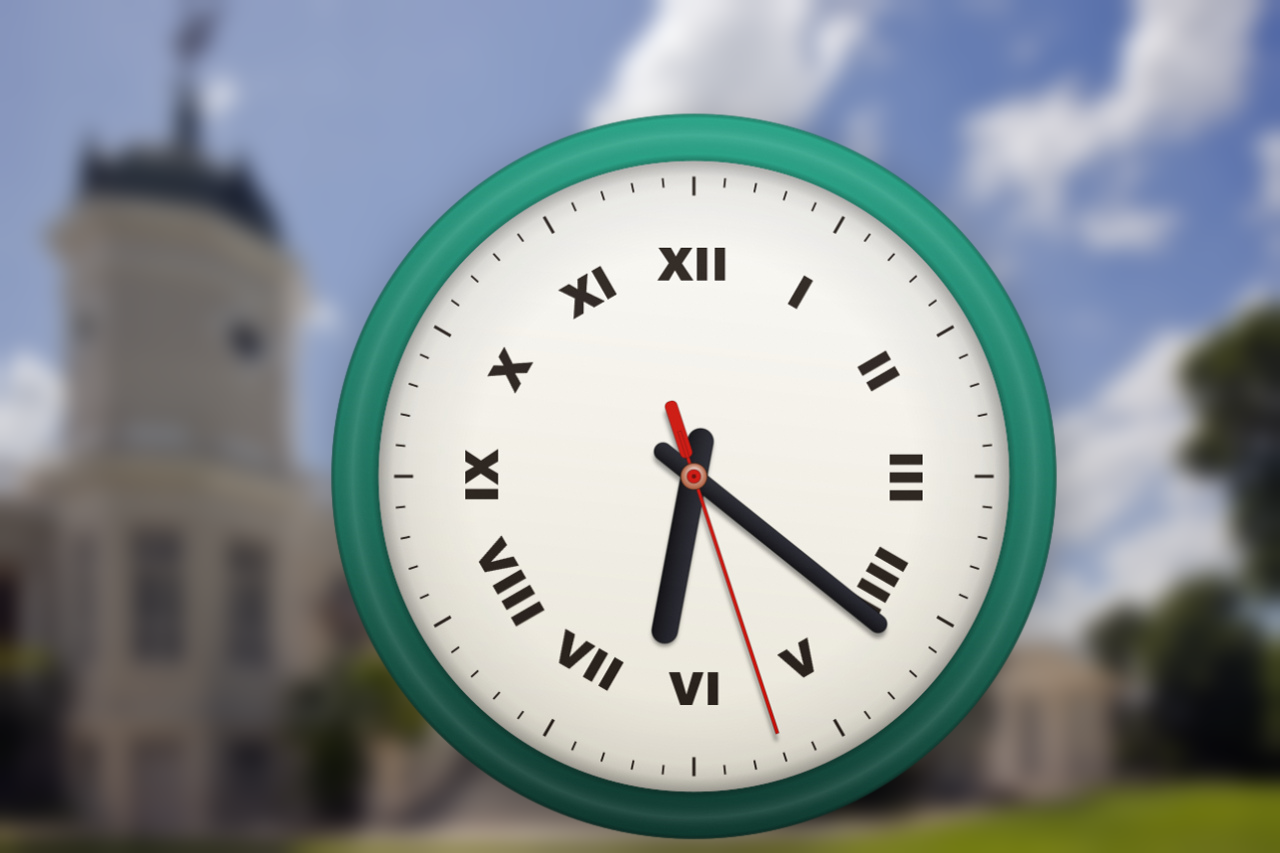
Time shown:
{"hour": 6, "minute": 21, "second": 27}
